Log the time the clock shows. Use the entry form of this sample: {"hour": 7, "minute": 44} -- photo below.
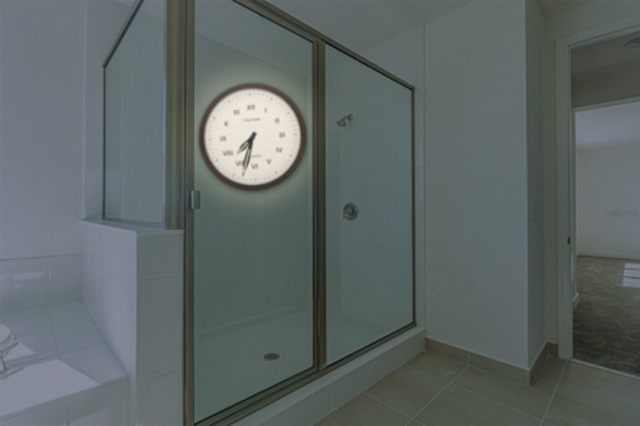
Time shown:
{"hour": 7, "minute": 33}
